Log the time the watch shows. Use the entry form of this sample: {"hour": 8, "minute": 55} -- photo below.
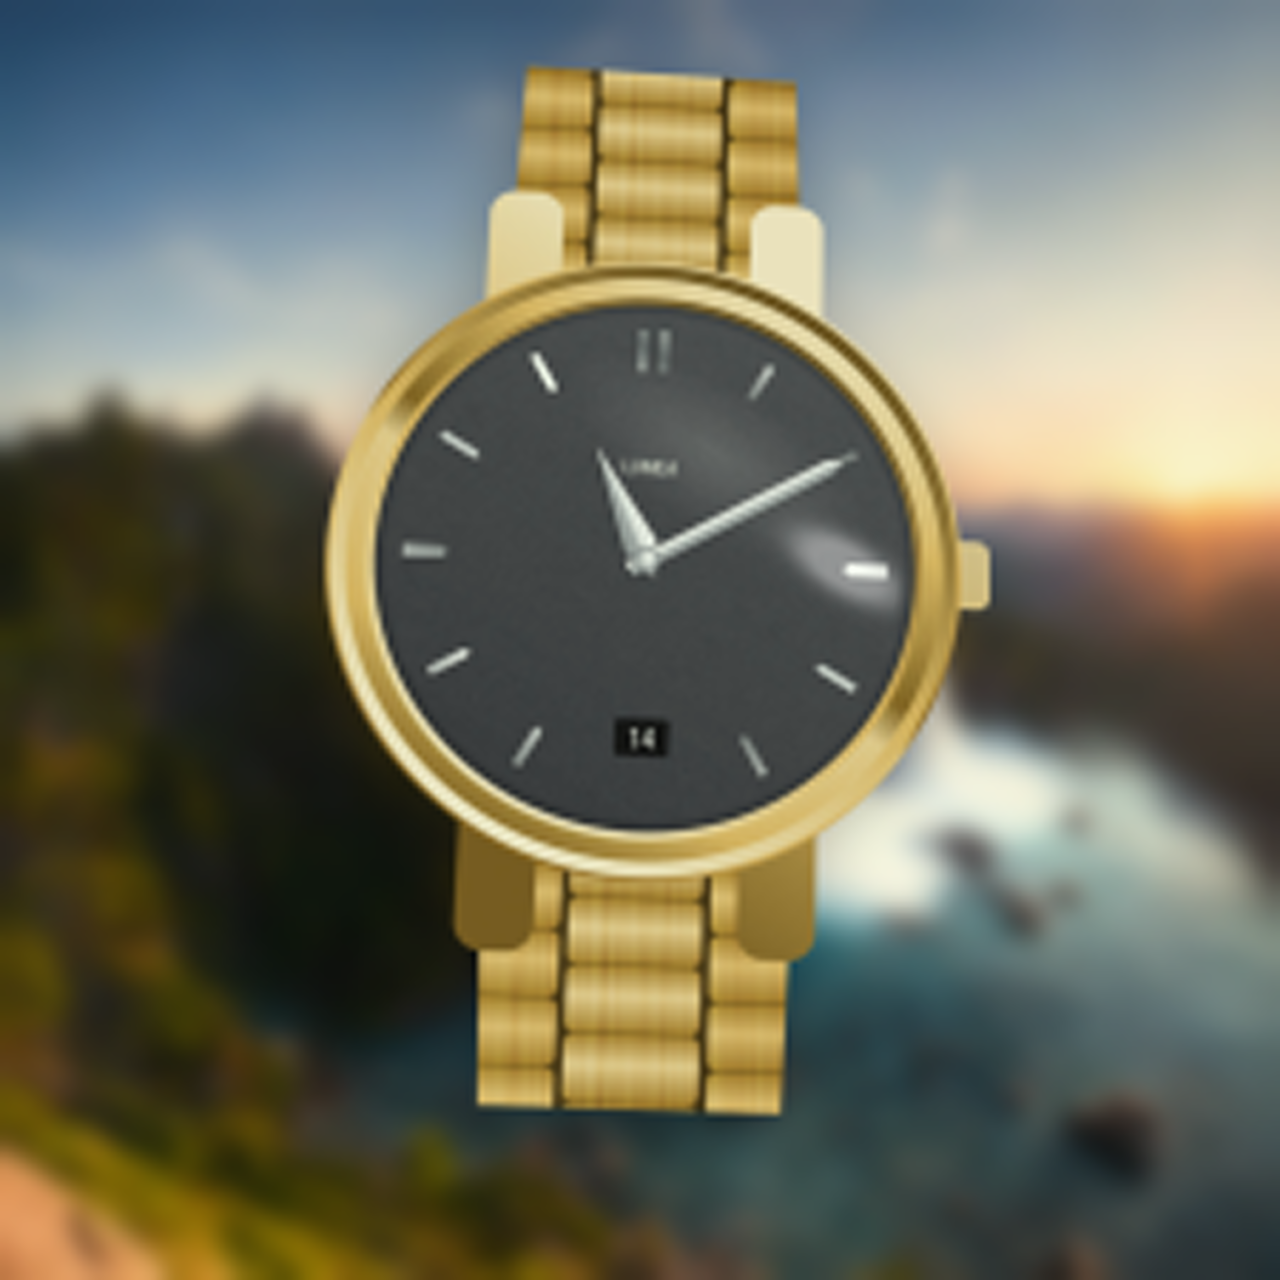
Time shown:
{"hour": 11, "minute": 10}
